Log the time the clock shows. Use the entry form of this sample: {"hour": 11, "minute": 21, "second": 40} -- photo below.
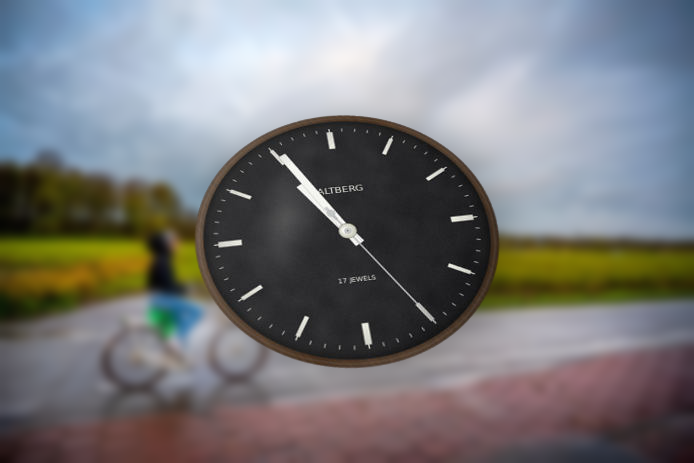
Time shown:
{"hour": 10, "minute": 55, "second": 25}
